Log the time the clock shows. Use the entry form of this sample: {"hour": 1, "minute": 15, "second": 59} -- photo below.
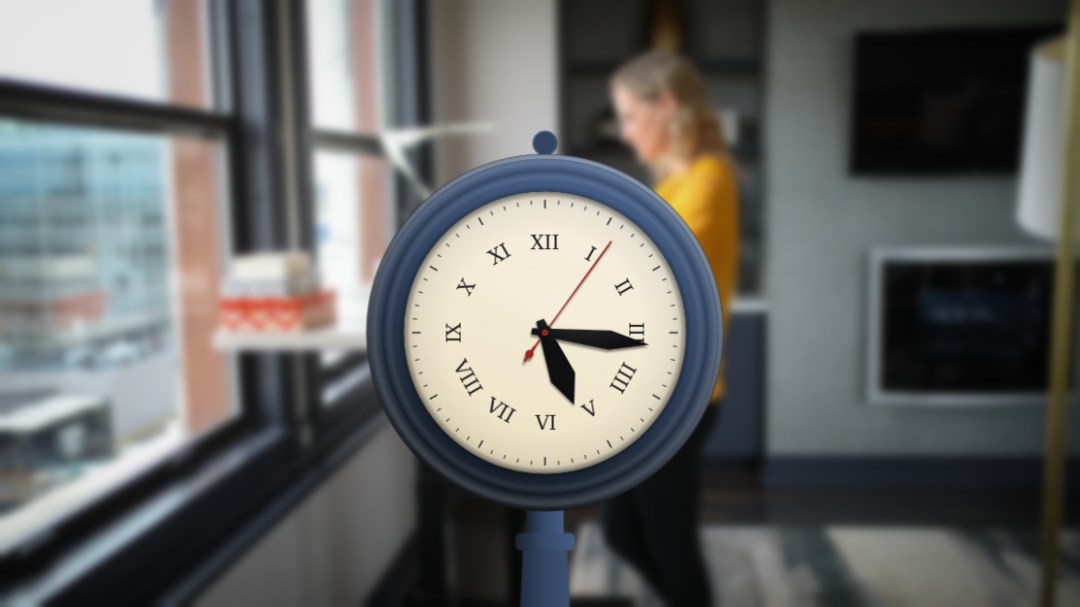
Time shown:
{"hour": 5, "minute": 16, "second": 6}
